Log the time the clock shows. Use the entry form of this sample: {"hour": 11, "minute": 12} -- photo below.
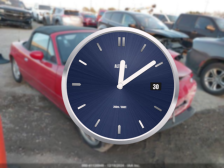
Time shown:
{"hour": 12, "minute": 9}
